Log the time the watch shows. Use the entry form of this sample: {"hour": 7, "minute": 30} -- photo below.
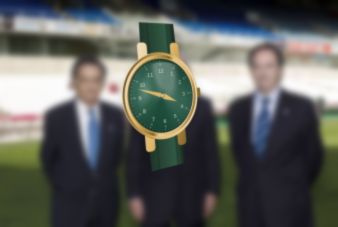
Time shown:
{"hour": 3, "minute": 48}
